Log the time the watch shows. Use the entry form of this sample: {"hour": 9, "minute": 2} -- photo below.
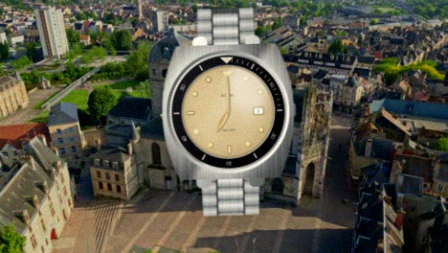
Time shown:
{"hour": 7, "minute": 0}
